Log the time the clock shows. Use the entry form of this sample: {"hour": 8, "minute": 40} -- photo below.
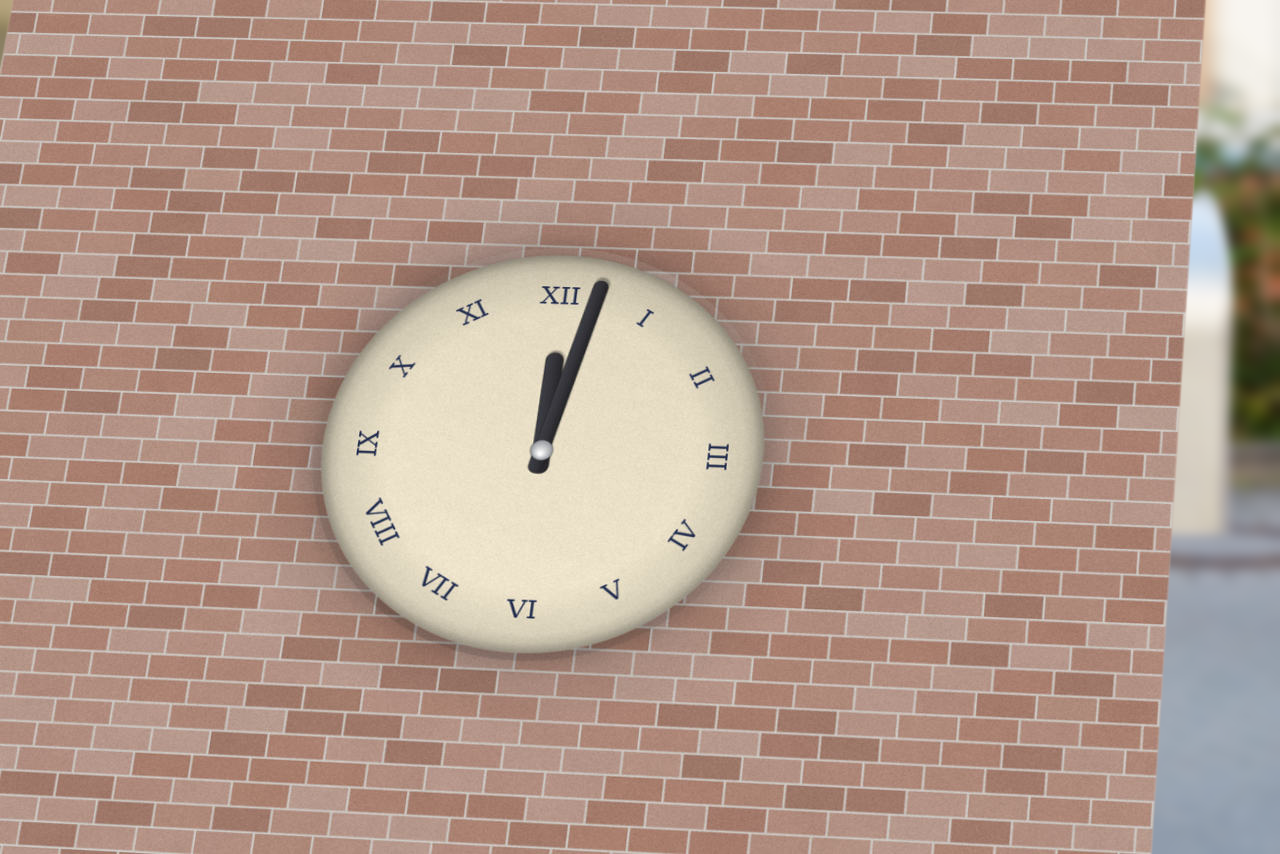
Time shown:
{"hour": 12, "minute": 2}
